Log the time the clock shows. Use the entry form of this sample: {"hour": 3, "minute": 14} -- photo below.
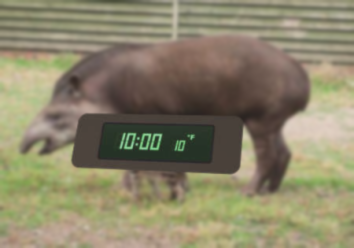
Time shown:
{"hour": 10, "minute": 0}
